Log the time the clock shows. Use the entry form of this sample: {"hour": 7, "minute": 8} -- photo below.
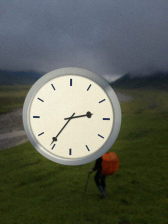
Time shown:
{"hour": 2, "minute": 36}
